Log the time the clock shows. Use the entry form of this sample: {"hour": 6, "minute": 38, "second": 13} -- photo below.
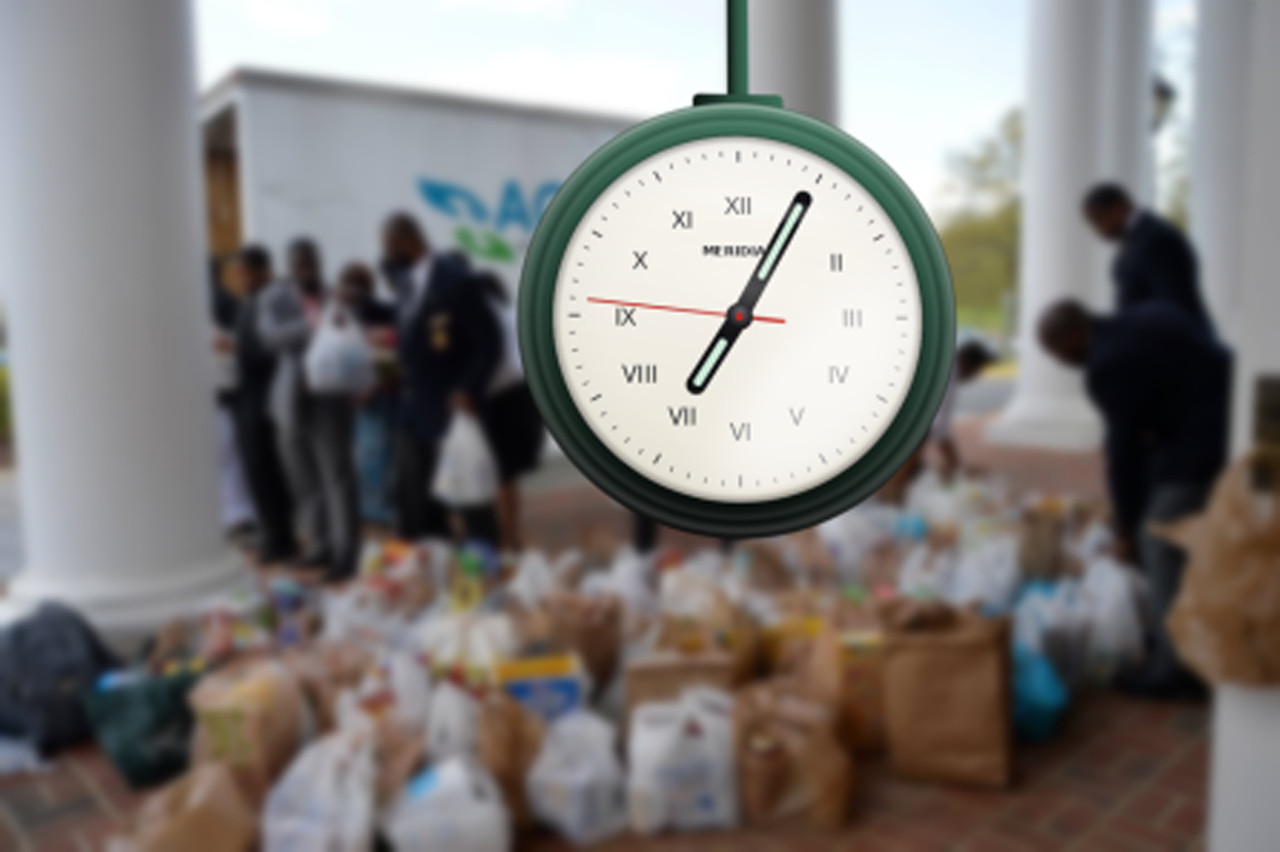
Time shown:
{"hour": 7, "minute": 4, "second": 46}
